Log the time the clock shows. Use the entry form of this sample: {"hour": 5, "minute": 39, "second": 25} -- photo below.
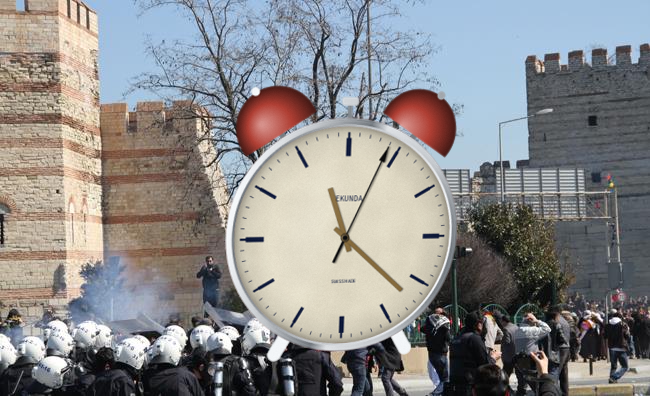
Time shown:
{"hour": 11, "minute": 22, "second": 4}
